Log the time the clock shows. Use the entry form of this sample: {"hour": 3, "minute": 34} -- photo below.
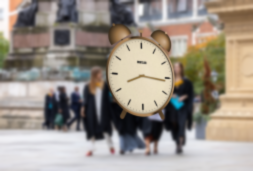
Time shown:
{"hour": 8, "minute": 16}
